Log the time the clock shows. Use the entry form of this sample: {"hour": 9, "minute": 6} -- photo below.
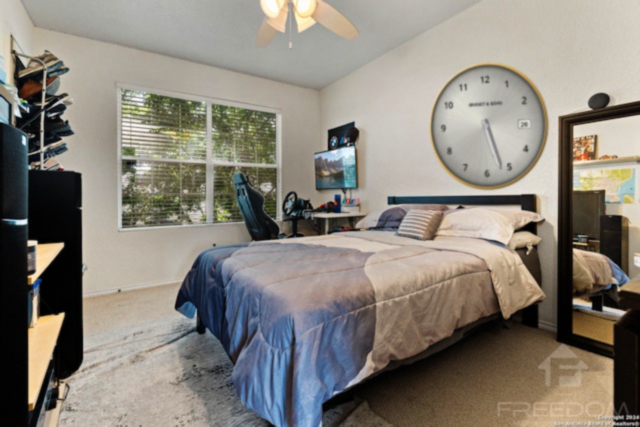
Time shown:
{"hour": 5, "minute": 27}
